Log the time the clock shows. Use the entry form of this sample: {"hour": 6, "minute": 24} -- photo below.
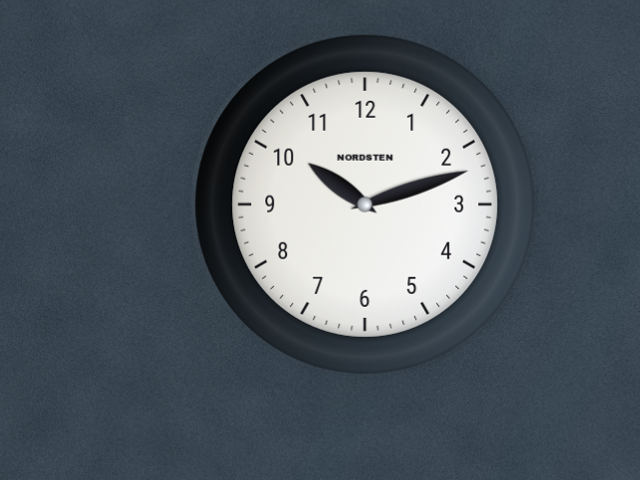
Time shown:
{"hour": 10, "minute": 12}
